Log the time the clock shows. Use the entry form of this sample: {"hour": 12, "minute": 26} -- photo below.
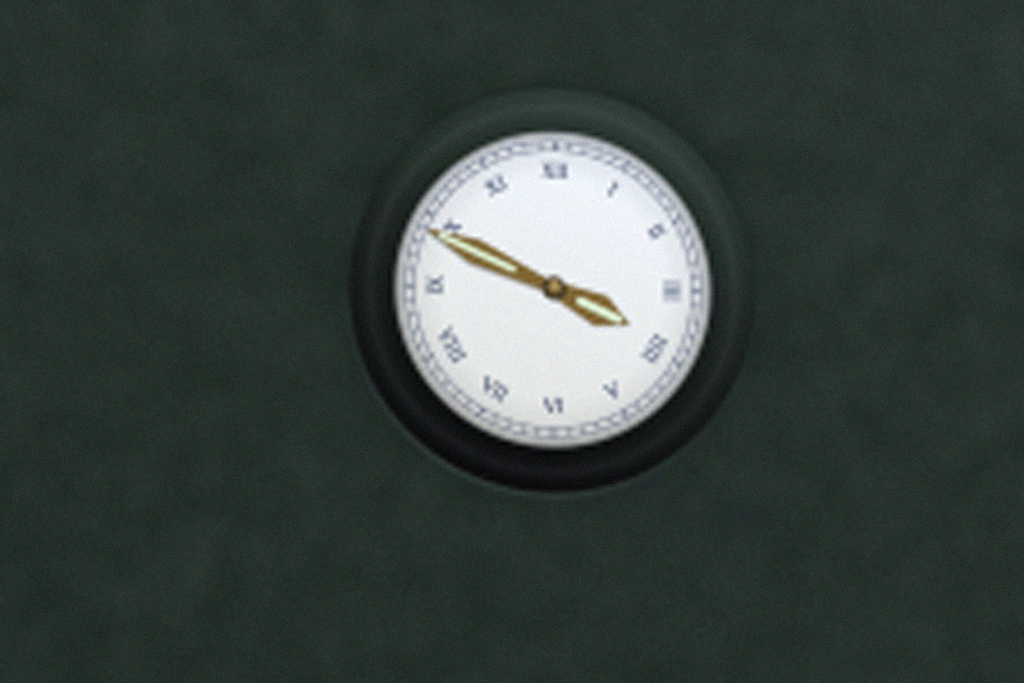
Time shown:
{"hour": 3, "minute": 49}
